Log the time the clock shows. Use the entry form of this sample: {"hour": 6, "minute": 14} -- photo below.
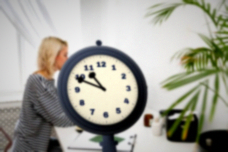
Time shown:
{"hour": 10, "minute": 49}
